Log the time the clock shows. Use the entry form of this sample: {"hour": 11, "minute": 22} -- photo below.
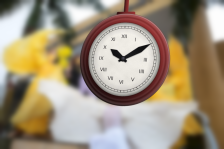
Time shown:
{"hour": 10, "minute": 10}
